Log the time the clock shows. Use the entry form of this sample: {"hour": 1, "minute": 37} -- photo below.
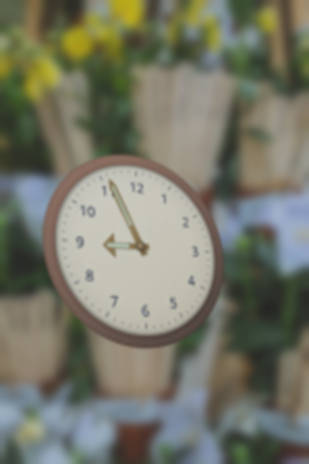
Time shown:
{"hour": 8, "minute": 56}
